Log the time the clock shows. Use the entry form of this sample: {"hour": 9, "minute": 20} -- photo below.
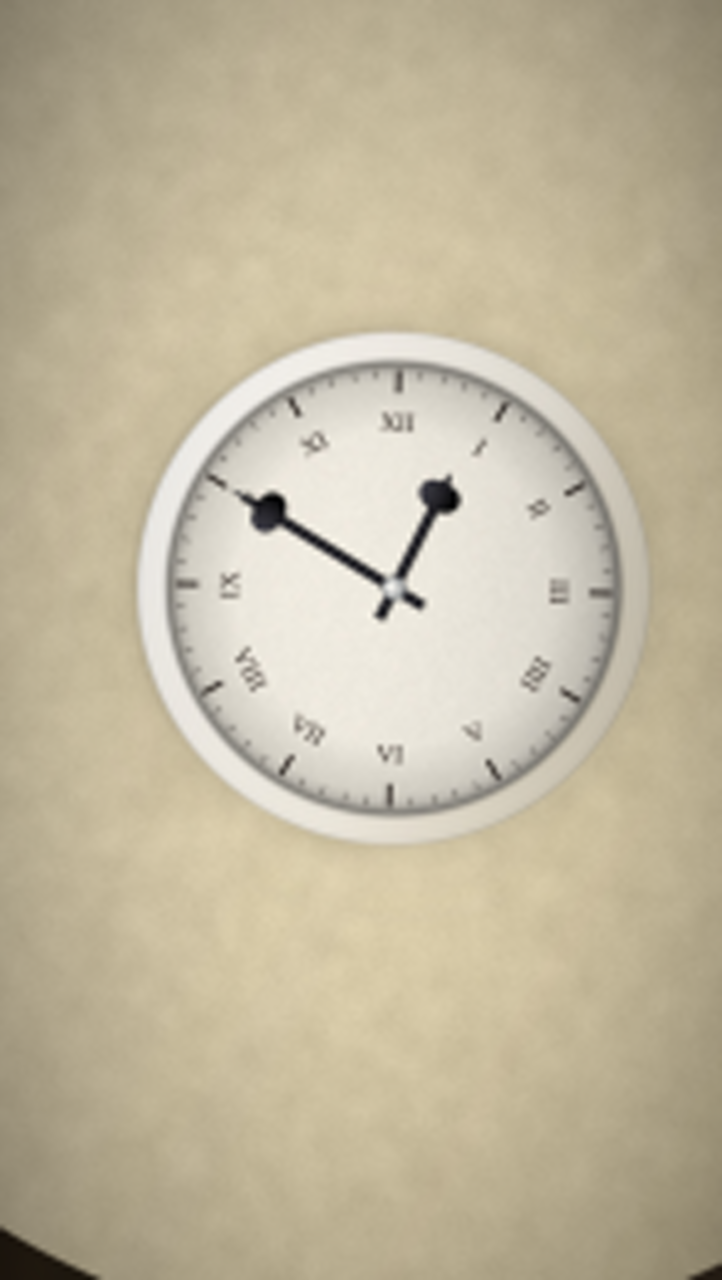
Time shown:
{"hour": 12, "minute": 50}
